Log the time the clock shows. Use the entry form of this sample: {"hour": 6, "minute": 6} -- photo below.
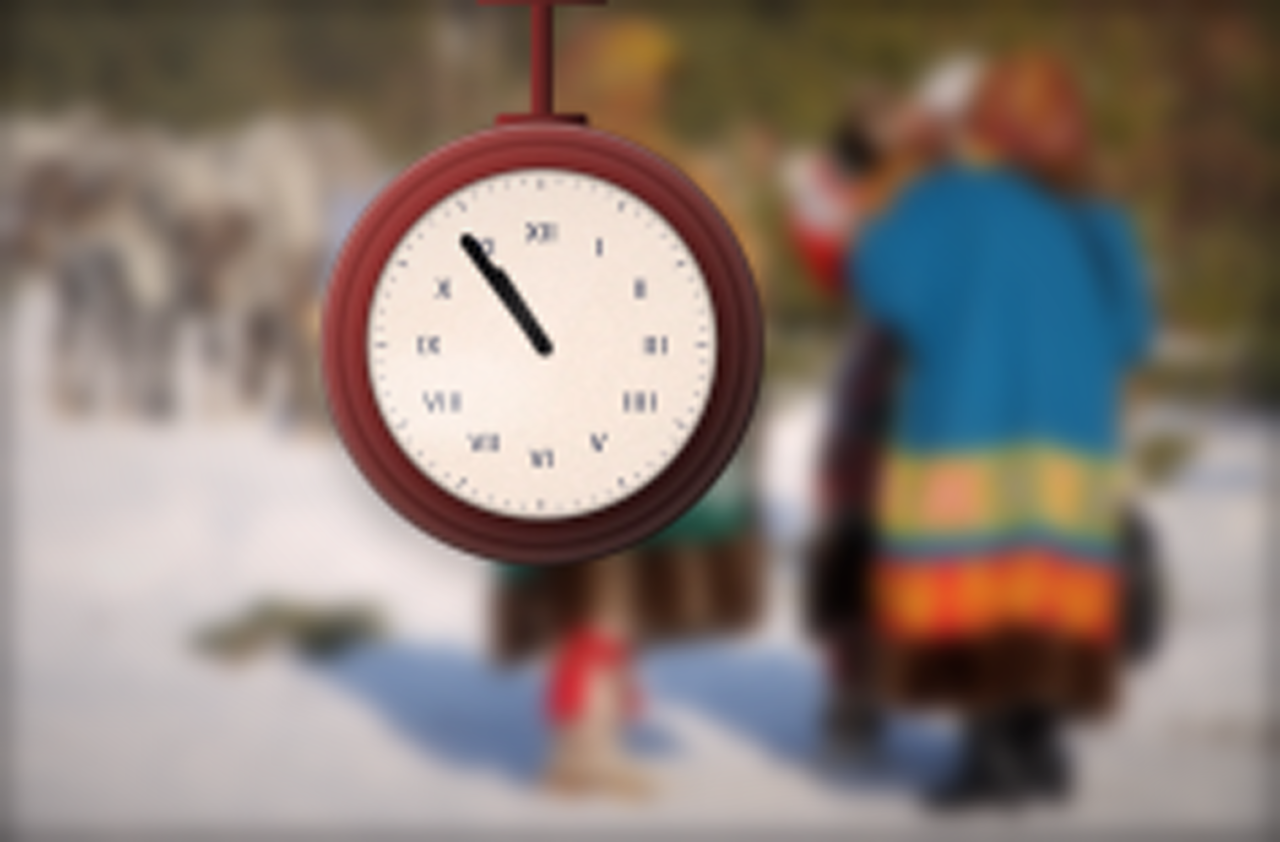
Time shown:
{"hour": 10, "minute": 54}
